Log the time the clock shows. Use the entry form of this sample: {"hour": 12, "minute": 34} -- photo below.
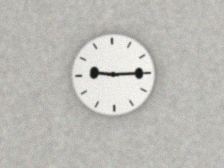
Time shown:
{"hour": 9, "minute": 15}
